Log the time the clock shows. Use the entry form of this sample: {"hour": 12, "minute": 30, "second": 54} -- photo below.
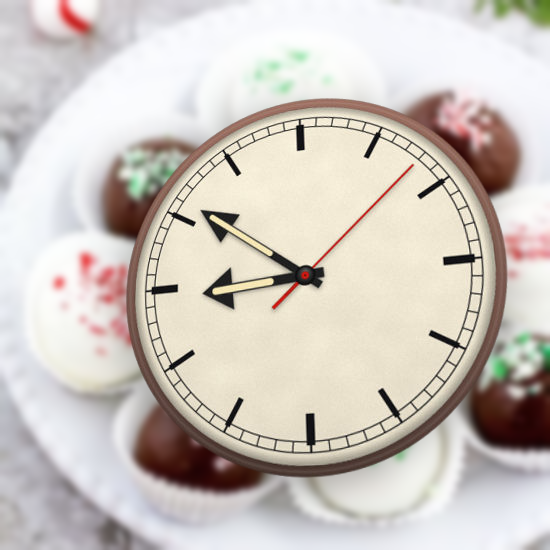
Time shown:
{"hour": 8, "minute": 51, "second": 8}
